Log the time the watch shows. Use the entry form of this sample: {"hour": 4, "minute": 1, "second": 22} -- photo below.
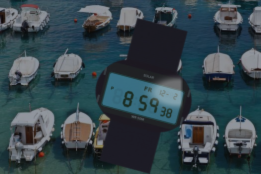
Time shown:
{"hour": 8, "minute": 59, "second": 38}
